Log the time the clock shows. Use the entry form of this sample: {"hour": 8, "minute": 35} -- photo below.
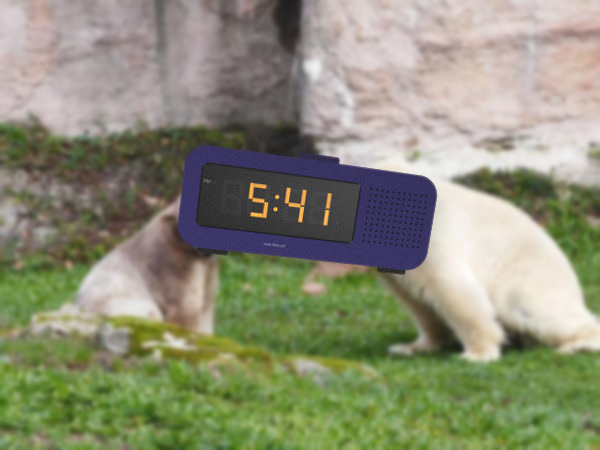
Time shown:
{"hour": 5, "minute": 41}
